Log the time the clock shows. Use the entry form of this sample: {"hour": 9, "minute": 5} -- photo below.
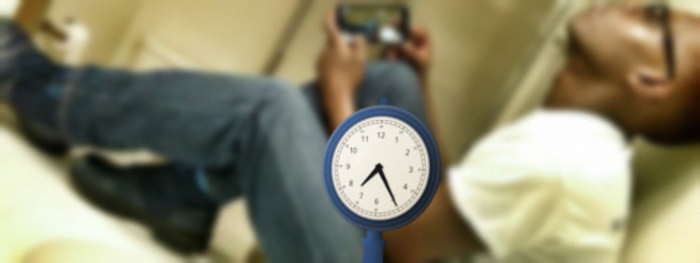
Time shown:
{"hour": 7, "minute": 25}
